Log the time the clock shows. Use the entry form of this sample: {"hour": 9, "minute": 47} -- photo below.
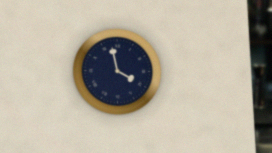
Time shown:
{"hour": 3, "minute": 58}
